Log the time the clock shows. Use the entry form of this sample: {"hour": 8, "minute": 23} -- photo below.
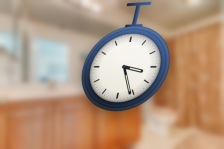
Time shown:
{"hour": 3, "minute": 26}
